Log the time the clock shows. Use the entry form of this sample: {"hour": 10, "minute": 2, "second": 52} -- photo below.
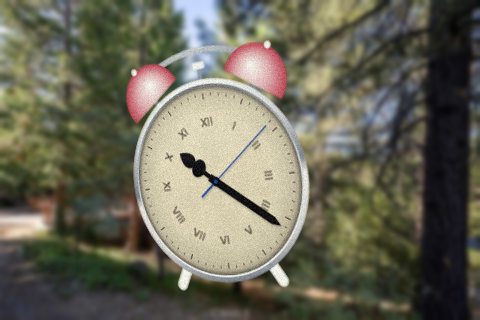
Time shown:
{"hour": 10, "minute": 21, "second": 9}
